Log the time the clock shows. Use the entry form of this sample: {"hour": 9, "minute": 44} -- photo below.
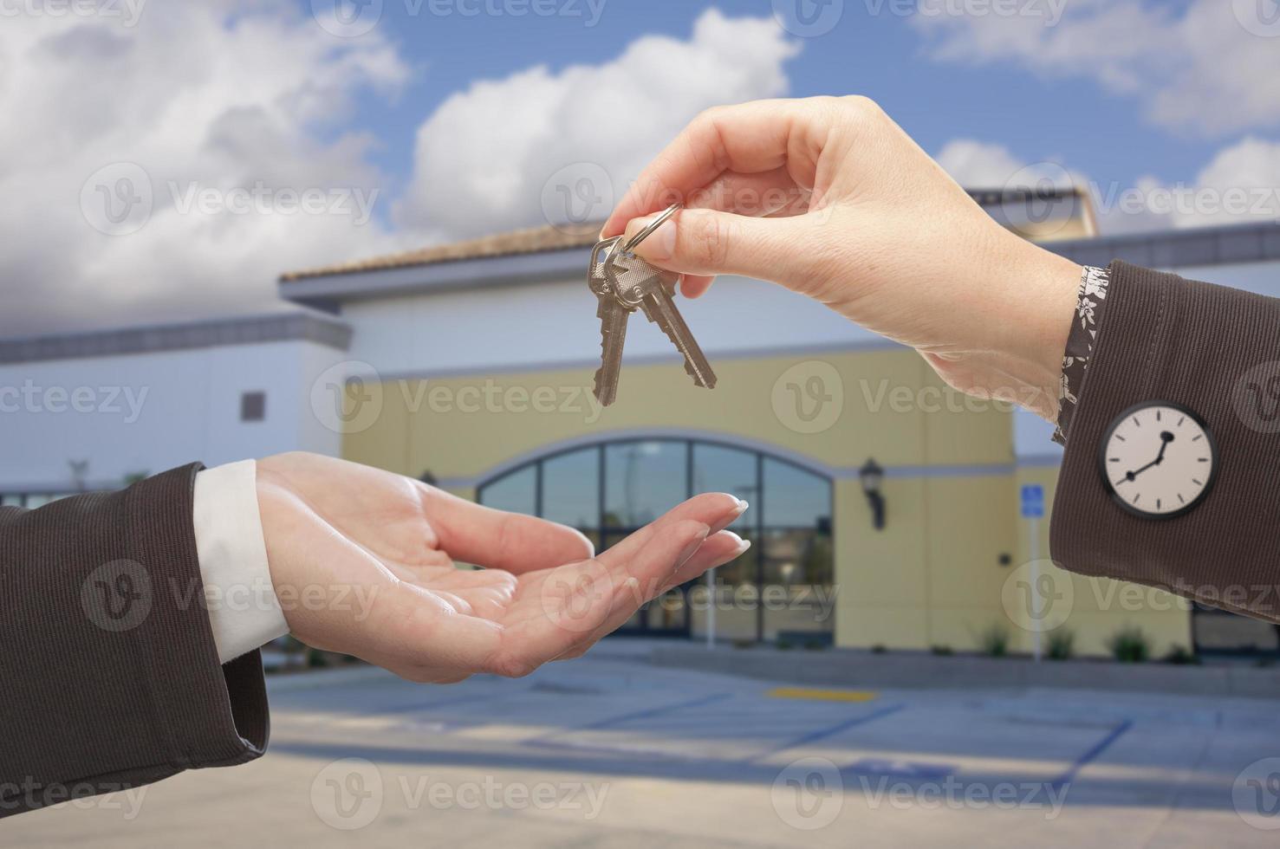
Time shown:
{"hour": 12, "minute": 40}
